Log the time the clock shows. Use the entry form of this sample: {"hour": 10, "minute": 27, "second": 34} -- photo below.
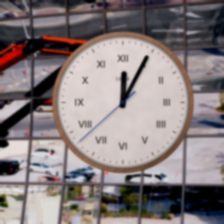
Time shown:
{"hour": 12, "minute": 4, "second": 38}
